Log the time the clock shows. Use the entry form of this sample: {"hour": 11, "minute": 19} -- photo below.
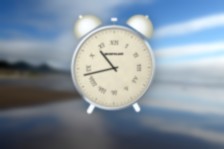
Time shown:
{"hour": 10, "minute": 43}
